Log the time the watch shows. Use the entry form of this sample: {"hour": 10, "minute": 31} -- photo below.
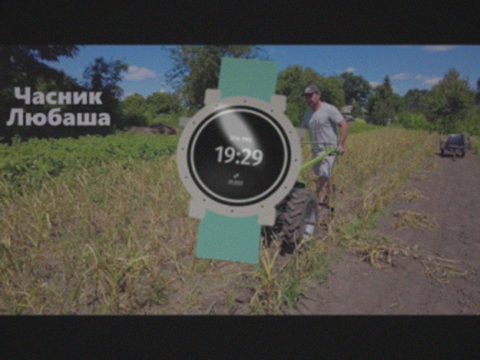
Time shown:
{"hour": 19, "minute": 29}
